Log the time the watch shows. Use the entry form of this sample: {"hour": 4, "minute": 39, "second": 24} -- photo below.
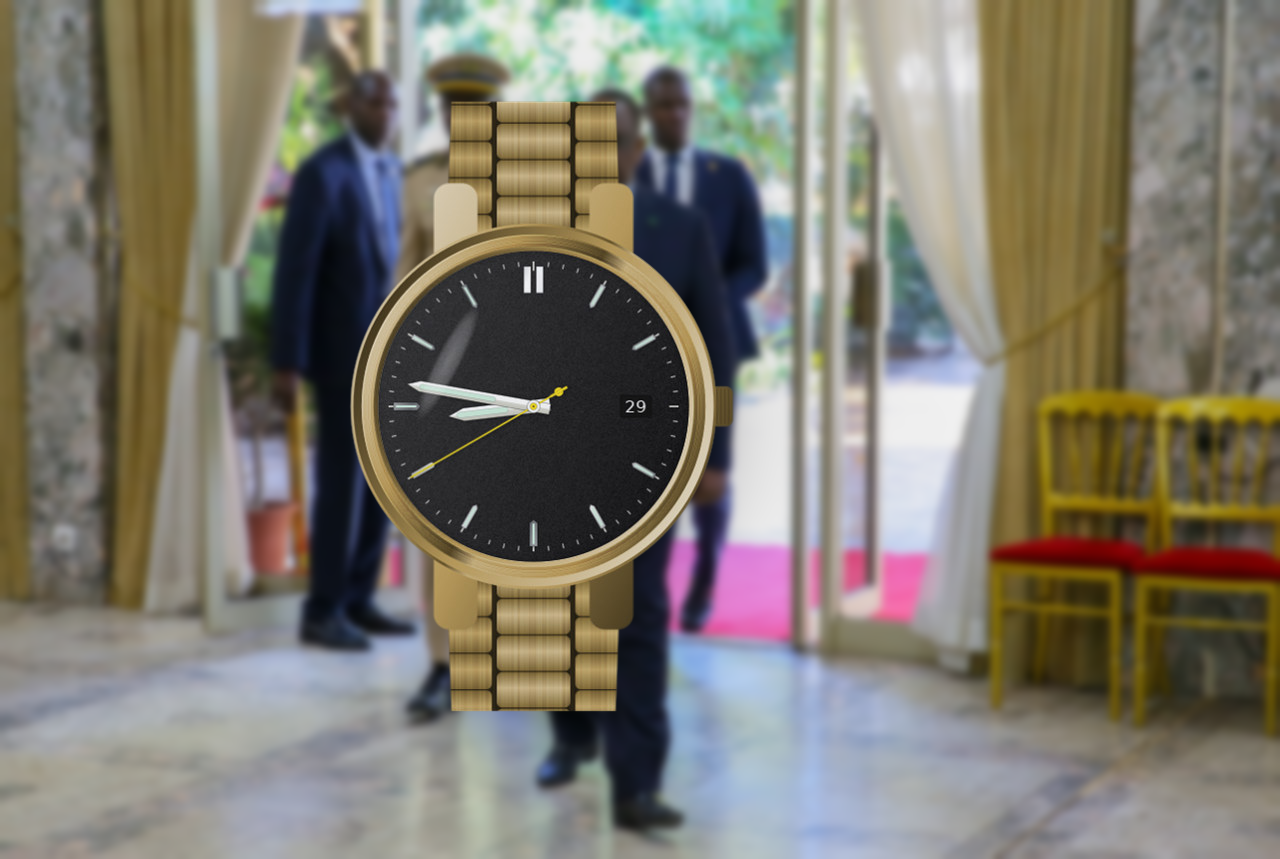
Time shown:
{"hour": 8, "minute": 46, "second": 40}
